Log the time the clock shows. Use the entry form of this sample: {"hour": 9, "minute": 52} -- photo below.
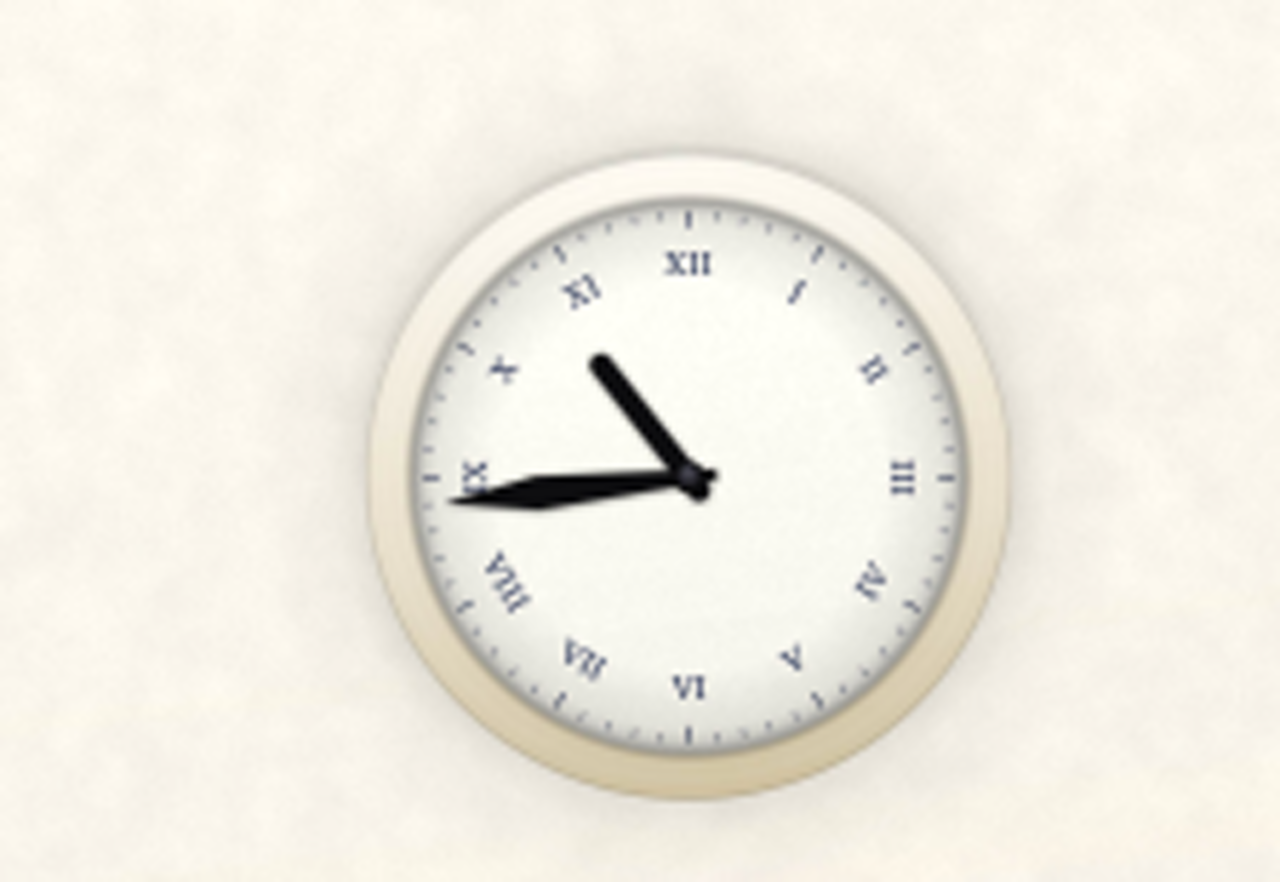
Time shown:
{"hour": 10, "minute": 44}
